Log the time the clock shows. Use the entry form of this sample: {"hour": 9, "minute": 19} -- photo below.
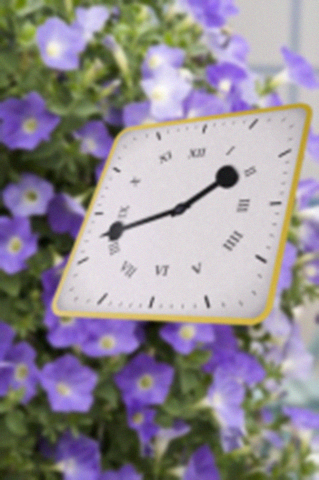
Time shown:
{"hour": 1, "minute": 42}
